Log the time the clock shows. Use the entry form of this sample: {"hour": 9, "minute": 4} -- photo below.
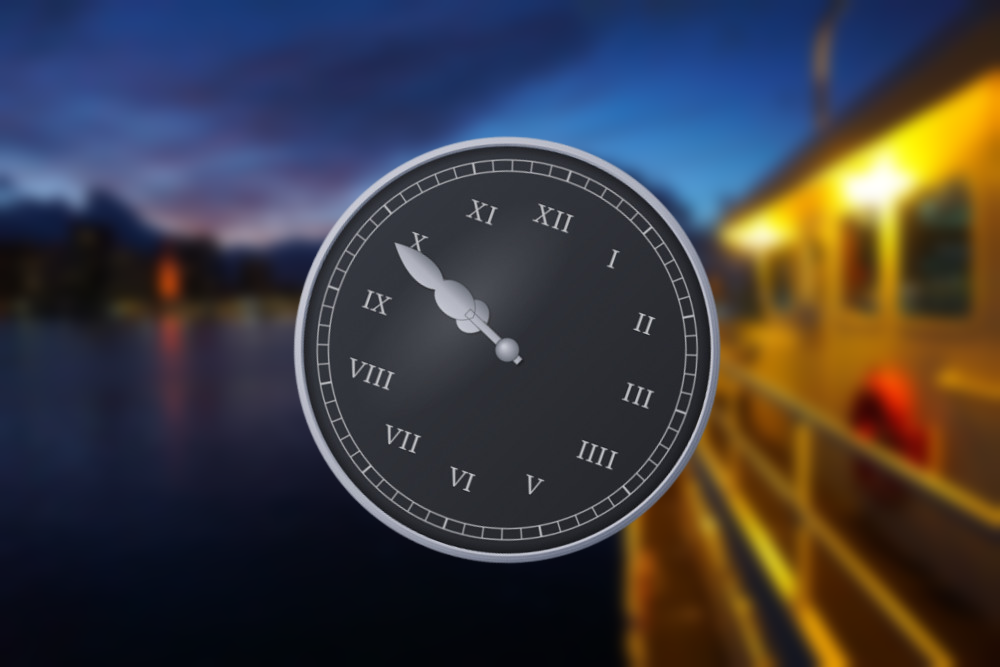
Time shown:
{"hour": 9, "minute": 49}
